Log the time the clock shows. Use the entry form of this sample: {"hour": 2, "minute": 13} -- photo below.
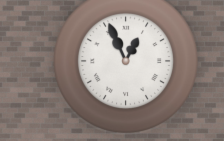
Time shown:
{"hour": 12, "minute": 56}
